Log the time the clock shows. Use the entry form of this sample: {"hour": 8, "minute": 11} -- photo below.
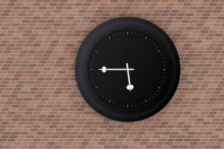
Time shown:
{"hour": 5, "minute": 45}
